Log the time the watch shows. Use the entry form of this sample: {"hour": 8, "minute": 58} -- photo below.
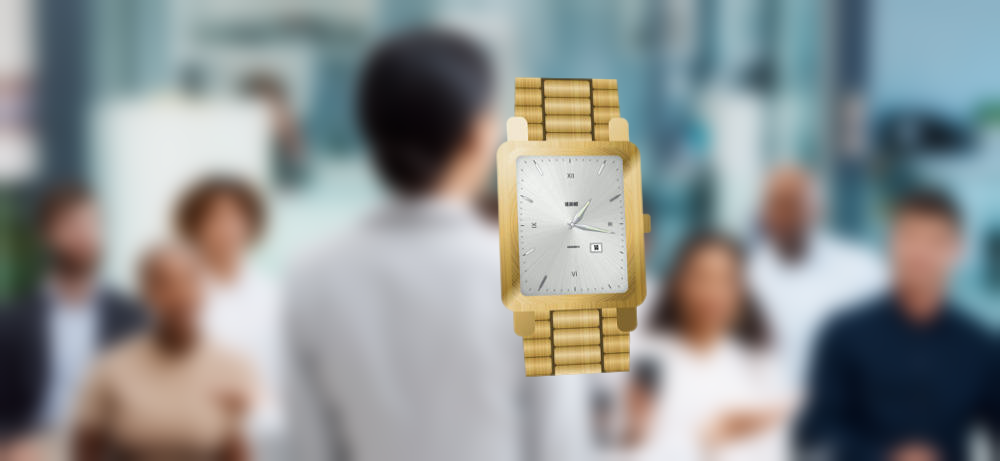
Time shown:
{"hour": 1, "minute": 17}
